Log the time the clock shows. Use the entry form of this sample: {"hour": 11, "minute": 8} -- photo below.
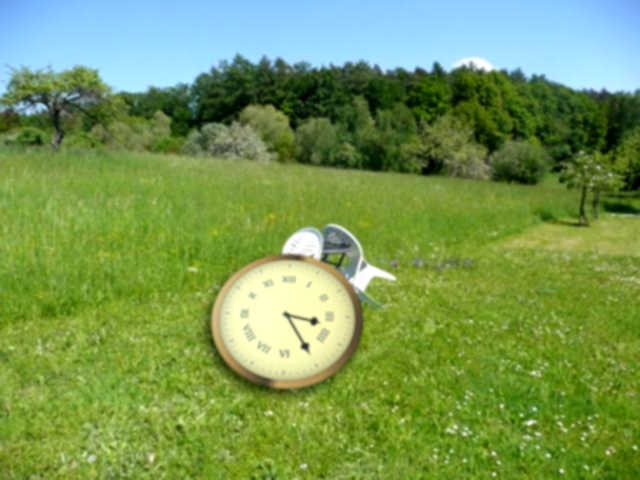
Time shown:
{"hour": 3, "minute": 25}
